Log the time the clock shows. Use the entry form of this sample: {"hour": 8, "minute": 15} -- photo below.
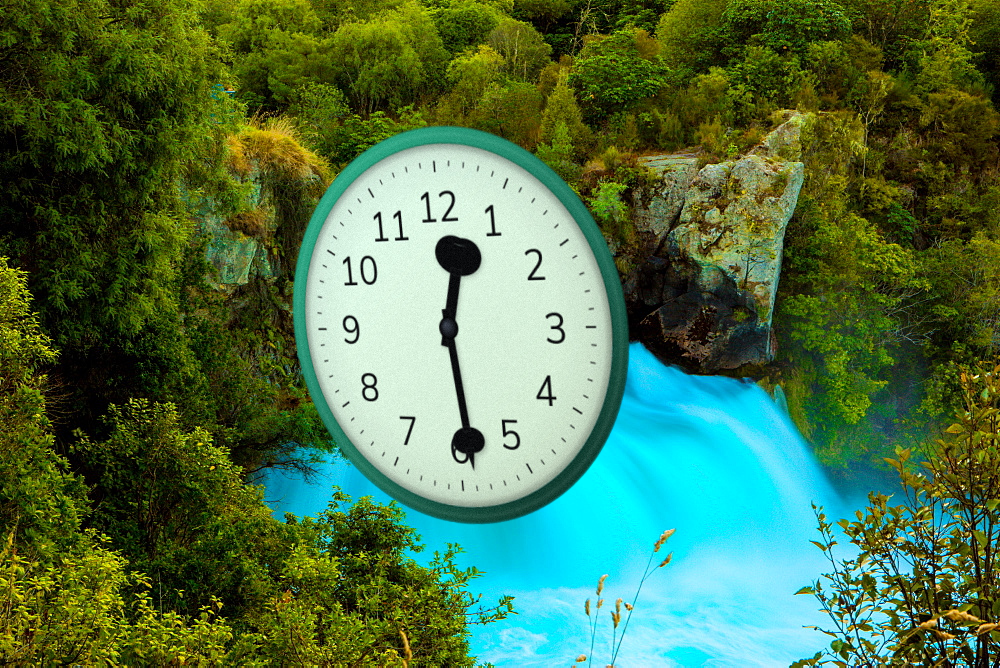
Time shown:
{"hour": 12, "minute": 29}
